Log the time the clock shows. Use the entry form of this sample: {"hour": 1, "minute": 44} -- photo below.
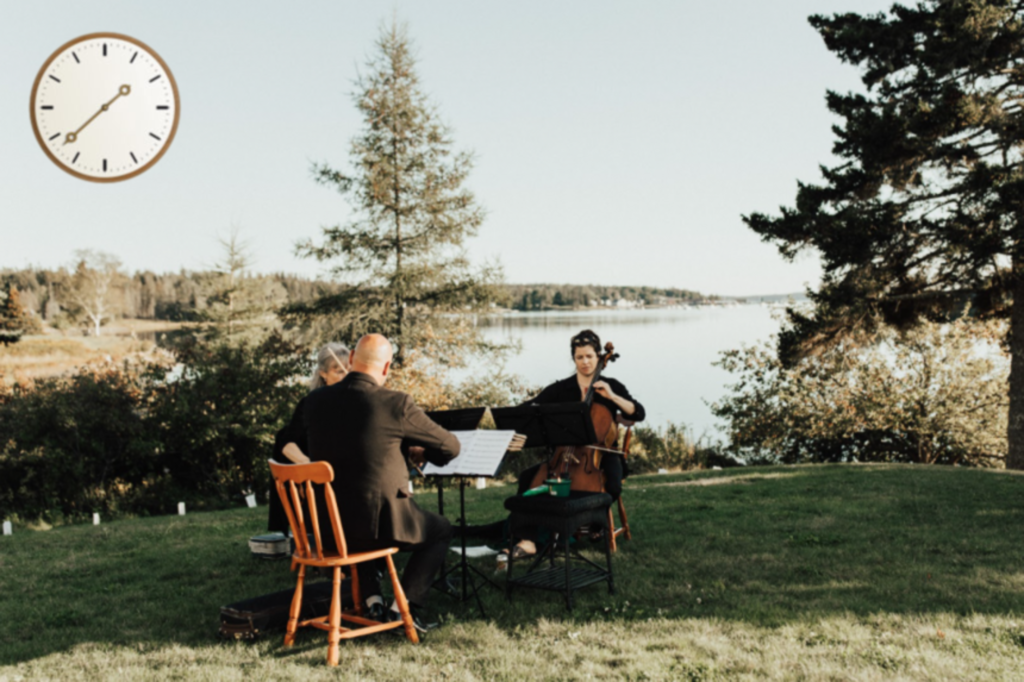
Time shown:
{"hour": 1, "minute": 38}
